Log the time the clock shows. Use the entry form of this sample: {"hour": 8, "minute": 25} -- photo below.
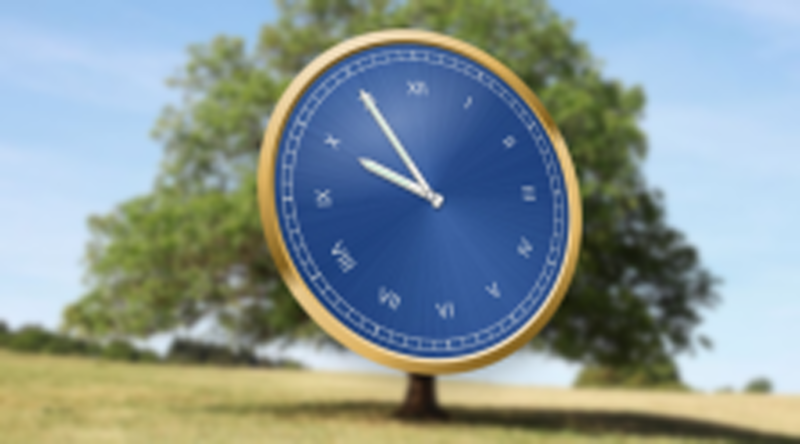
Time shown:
{"hour": 9, "minute": 55}
